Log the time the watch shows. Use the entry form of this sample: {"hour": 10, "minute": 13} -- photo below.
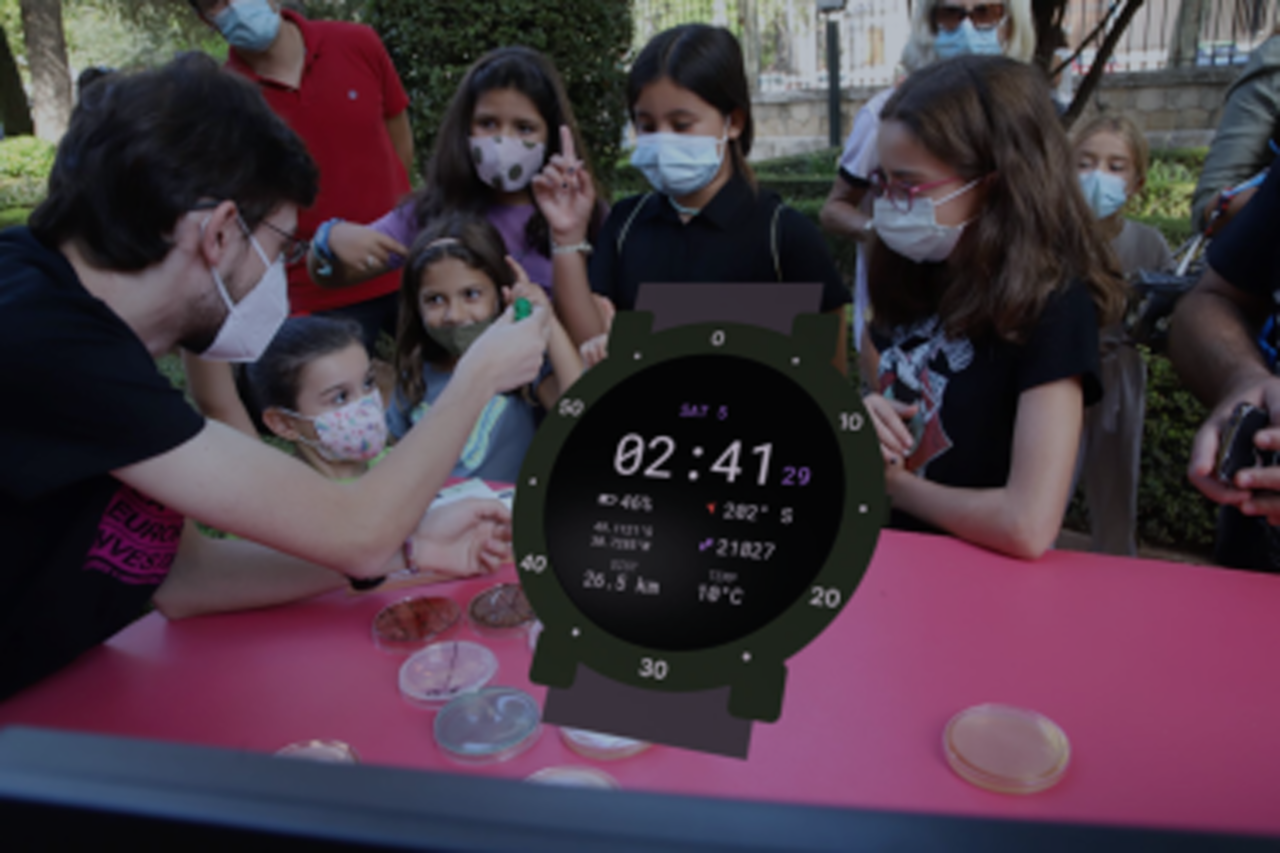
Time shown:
{"hour": 2, "minute": 41}
